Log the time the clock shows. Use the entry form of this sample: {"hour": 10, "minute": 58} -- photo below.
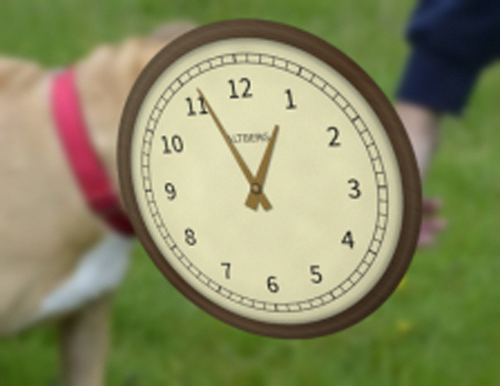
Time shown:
{"hour": 12, "minute": 56}
